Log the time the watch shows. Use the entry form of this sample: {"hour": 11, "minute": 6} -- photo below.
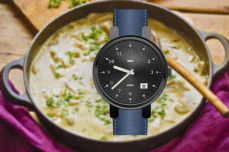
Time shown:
{"hour": 9, "minute": 38}
